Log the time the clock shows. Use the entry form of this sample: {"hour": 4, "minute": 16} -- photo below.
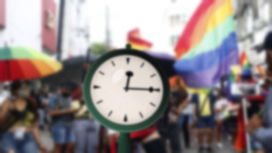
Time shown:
{"hour": 12, "minute": 15}
